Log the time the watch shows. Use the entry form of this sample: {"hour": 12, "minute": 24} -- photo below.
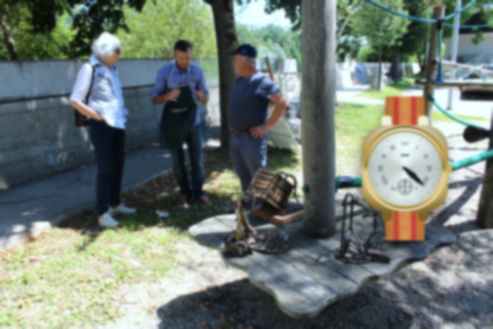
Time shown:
{"hour": 4, "minute": 22}
